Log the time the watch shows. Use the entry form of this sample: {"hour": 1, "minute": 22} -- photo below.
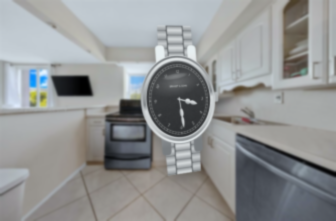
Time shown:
{"hour": 3, "minute": 29}
